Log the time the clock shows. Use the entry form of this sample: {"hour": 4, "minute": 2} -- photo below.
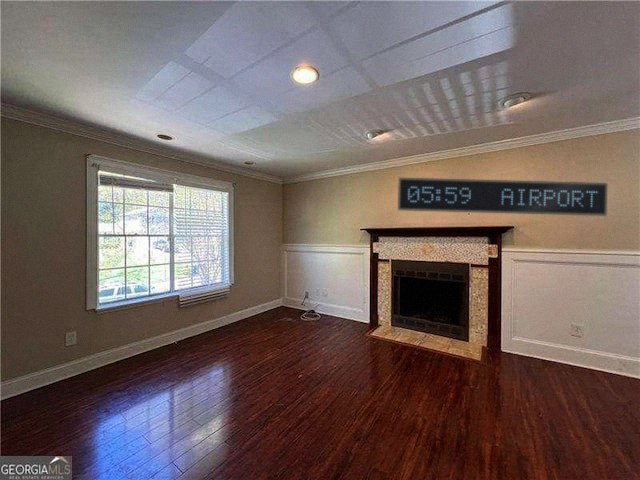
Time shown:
{"hour": 5, "minute": 59}
